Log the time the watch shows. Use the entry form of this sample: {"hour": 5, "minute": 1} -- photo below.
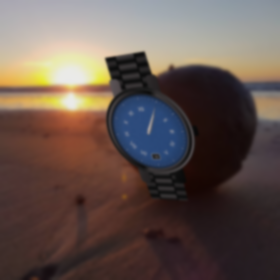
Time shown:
{"hour": 1, "minute": 5}
